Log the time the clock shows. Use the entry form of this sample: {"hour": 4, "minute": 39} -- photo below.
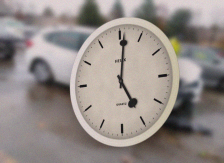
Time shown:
{"hour": 5, "minute": 1}
